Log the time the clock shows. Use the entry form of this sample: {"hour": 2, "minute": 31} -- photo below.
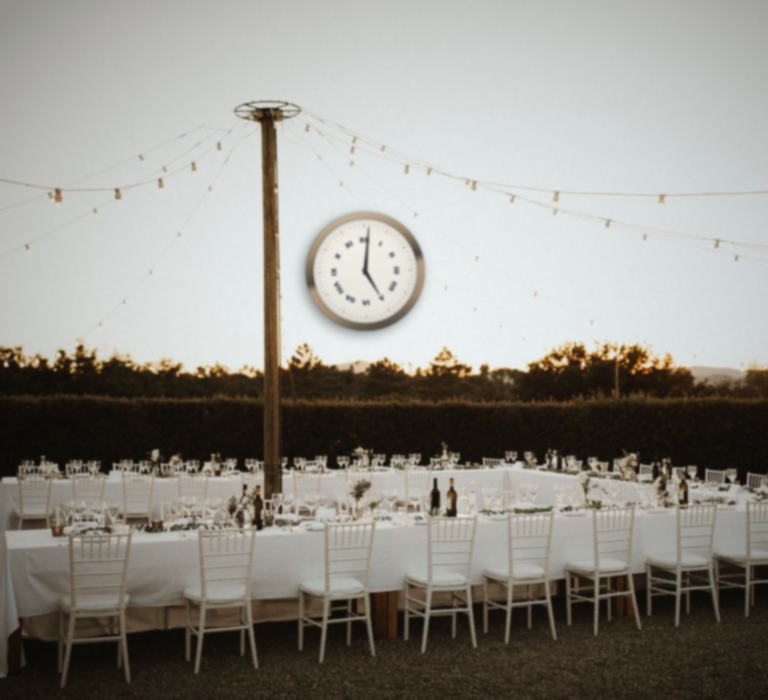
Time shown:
{"hour": 5, "minute": 1}
